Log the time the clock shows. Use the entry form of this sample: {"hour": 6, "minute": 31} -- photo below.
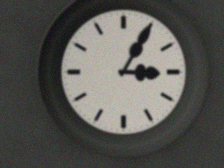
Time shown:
{"hour": 3, "minute": 5}
